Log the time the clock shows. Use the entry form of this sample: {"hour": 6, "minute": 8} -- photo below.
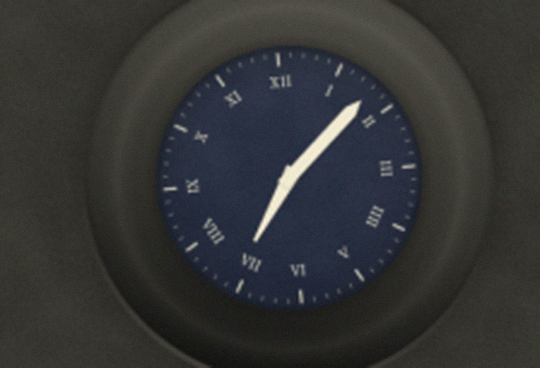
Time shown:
{"hour": 7, "minute": 8}
